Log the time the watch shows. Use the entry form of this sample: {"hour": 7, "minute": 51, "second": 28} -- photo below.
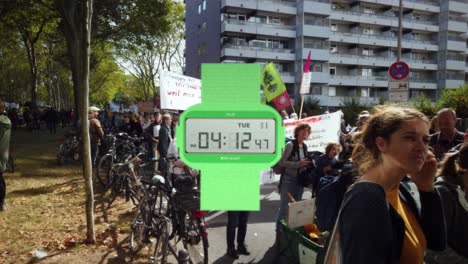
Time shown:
{"hour": 4, "minute": 12, "second": 47}
